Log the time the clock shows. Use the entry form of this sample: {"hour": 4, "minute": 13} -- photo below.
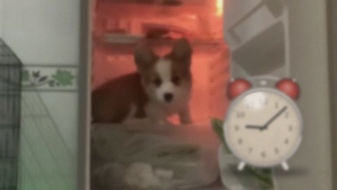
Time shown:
{"hour": 9, "minute": 8}
